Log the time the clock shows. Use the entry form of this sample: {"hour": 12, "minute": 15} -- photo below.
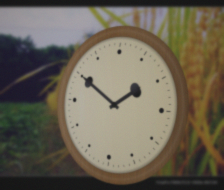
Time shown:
{"hour": 1, "minute": 50}
